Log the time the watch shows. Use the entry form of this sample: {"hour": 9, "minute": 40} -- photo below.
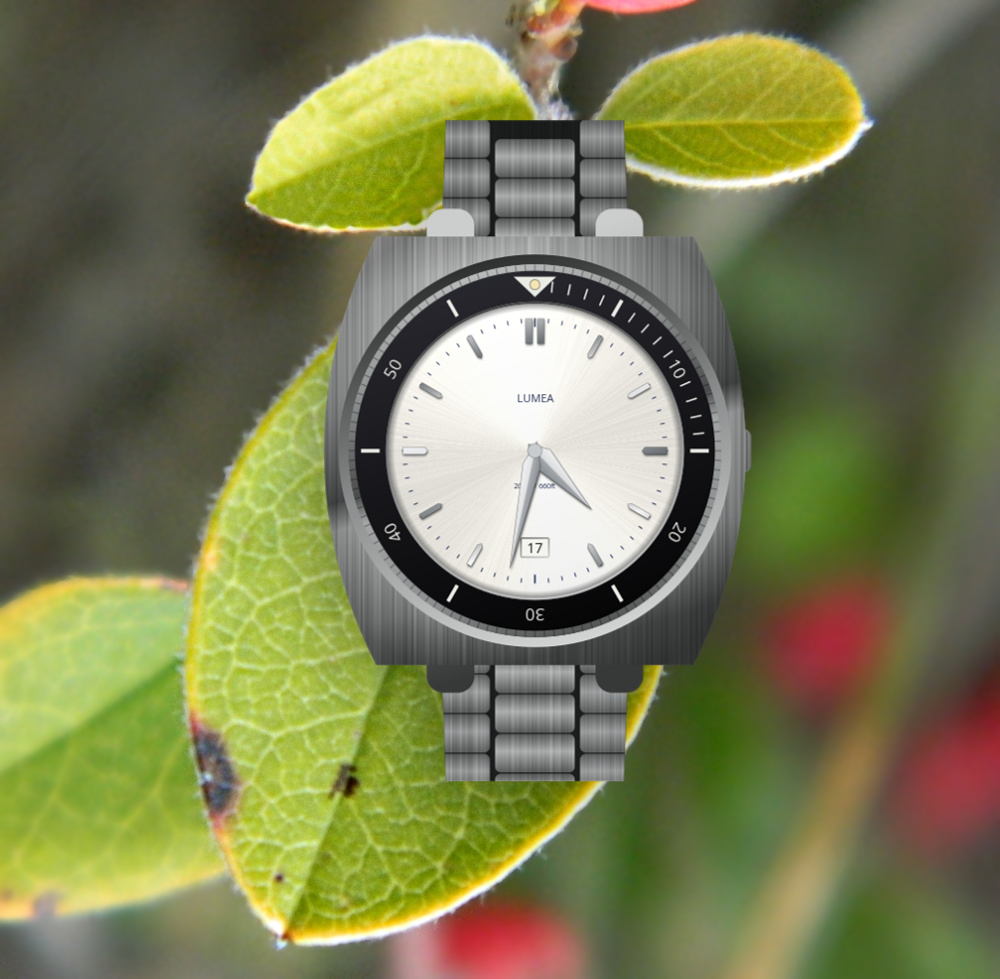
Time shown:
{"hour": 4, "minute": 32}
